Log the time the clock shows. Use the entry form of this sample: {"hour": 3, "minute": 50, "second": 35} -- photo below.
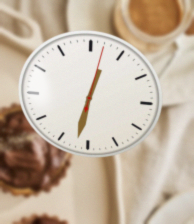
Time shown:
{"hour": 12, "minute": 32, "second": 2}
